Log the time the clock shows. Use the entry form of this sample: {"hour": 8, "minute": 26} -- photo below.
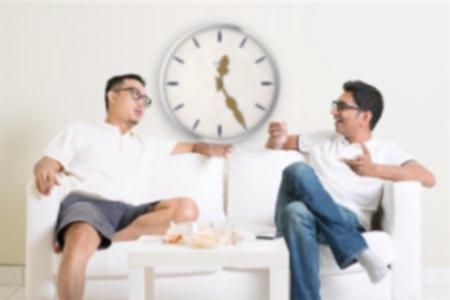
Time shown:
{"hour": 12, "minute": 25}
